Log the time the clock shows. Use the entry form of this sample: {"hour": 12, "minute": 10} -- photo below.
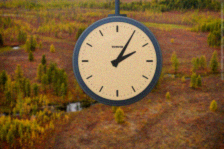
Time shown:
{"hour": 2, "minute": 5}
